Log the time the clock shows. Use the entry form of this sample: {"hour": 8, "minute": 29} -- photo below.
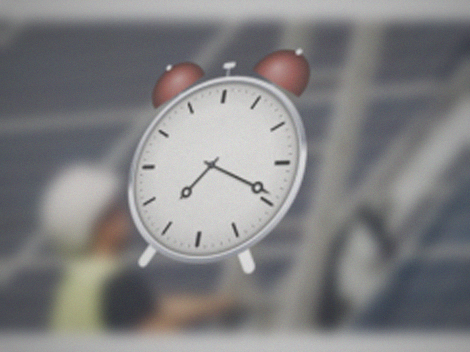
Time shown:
{"hour": 7, "minute": 19}
